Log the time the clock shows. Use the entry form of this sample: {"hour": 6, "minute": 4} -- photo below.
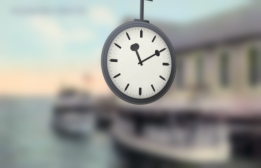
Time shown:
{"hour": 11, "minute": 10}
